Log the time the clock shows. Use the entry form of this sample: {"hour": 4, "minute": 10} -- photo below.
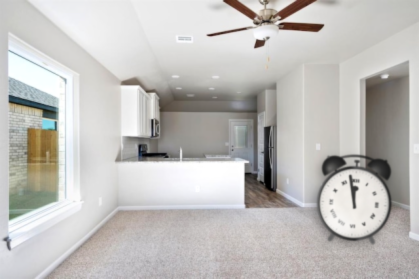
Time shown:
{"hour": 11, "minute": 58}
